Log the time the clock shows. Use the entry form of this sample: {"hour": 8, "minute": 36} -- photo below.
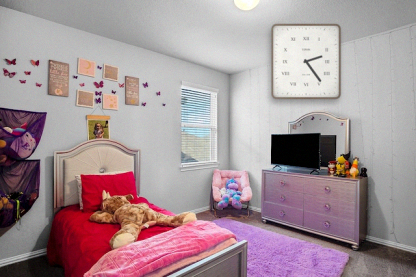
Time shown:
{"hour": 2, "minute": 24}
